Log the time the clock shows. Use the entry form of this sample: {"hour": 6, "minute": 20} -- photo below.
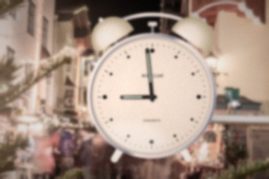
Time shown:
{"hour": 8, "minute": 59}
